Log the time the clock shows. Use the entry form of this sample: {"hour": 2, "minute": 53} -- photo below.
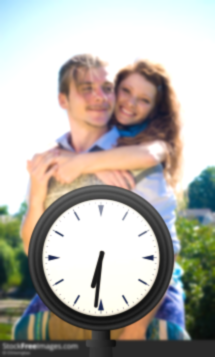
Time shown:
{"hour": 6, "minute": 31}
